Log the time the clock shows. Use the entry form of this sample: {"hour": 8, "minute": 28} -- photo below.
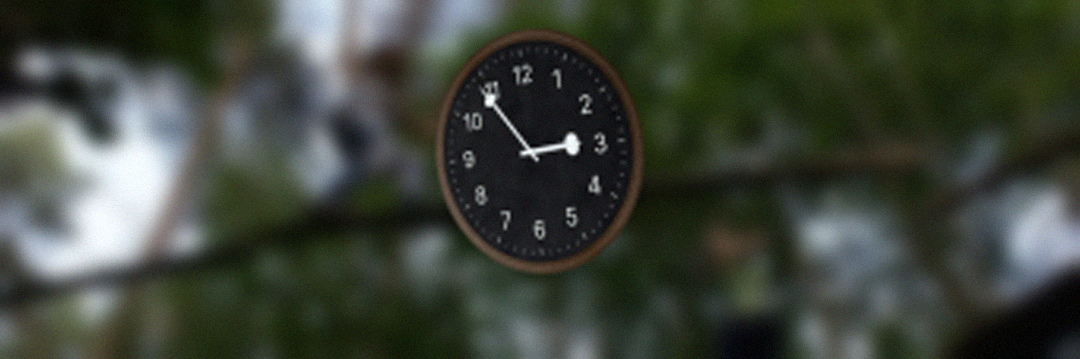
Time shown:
{"hour": 2, "minute": 54}
